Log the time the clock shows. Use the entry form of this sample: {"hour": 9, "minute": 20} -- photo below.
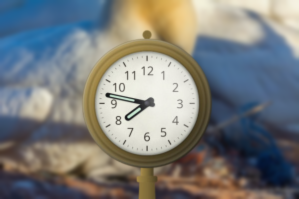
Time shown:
{"hour": 7, "minute": 47}
